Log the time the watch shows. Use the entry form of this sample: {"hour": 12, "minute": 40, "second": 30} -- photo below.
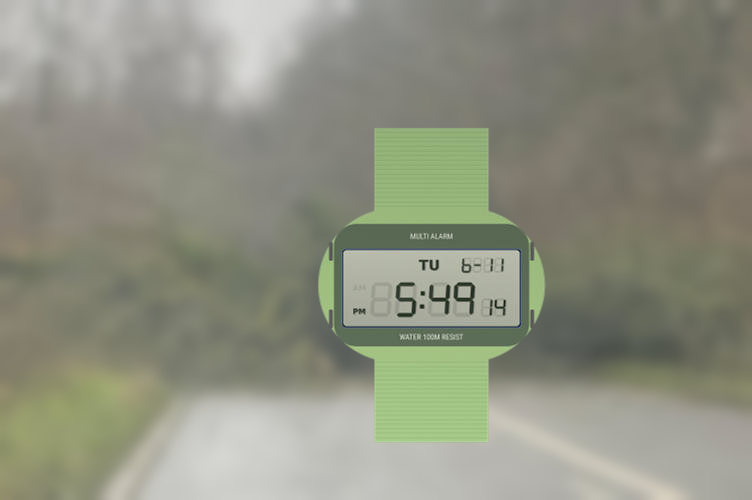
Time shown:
{"hour": 5, "minute": 49, "second": 14}
